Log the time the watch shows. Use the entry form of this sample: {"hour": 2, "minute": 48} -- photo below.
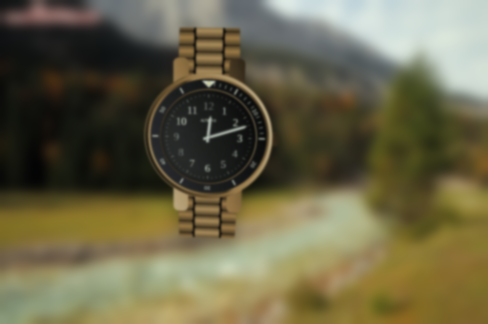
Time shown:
{"hour": 12, "minute": 12}
